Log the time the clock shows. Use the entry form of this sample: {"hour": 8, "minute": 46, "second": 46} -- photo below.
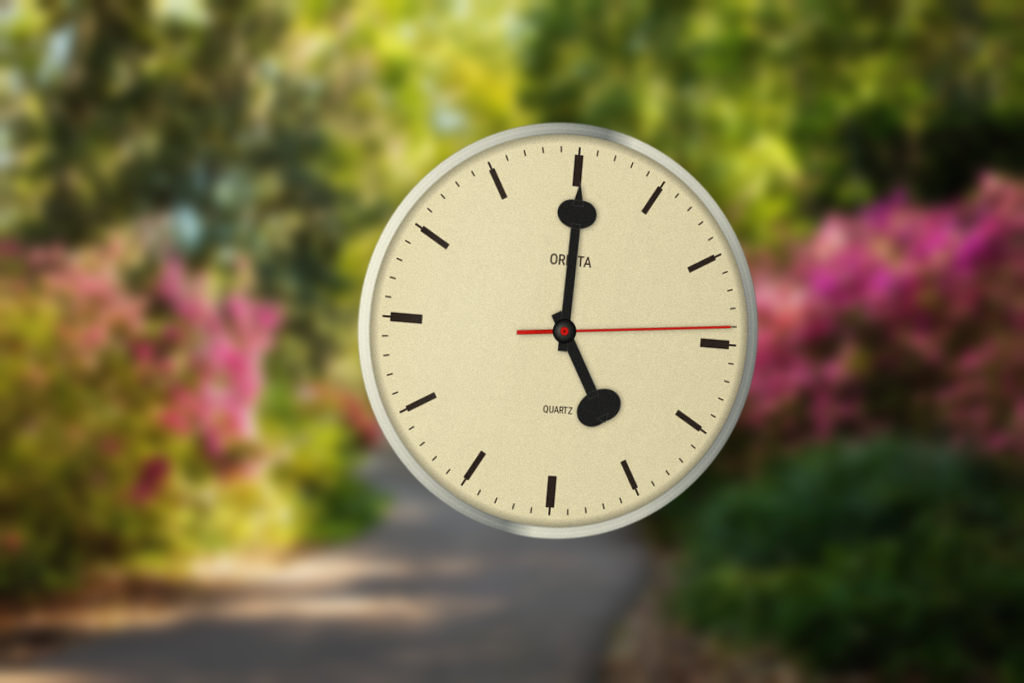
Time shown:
{"hour": 5, "minute": 0, "second": 14}
